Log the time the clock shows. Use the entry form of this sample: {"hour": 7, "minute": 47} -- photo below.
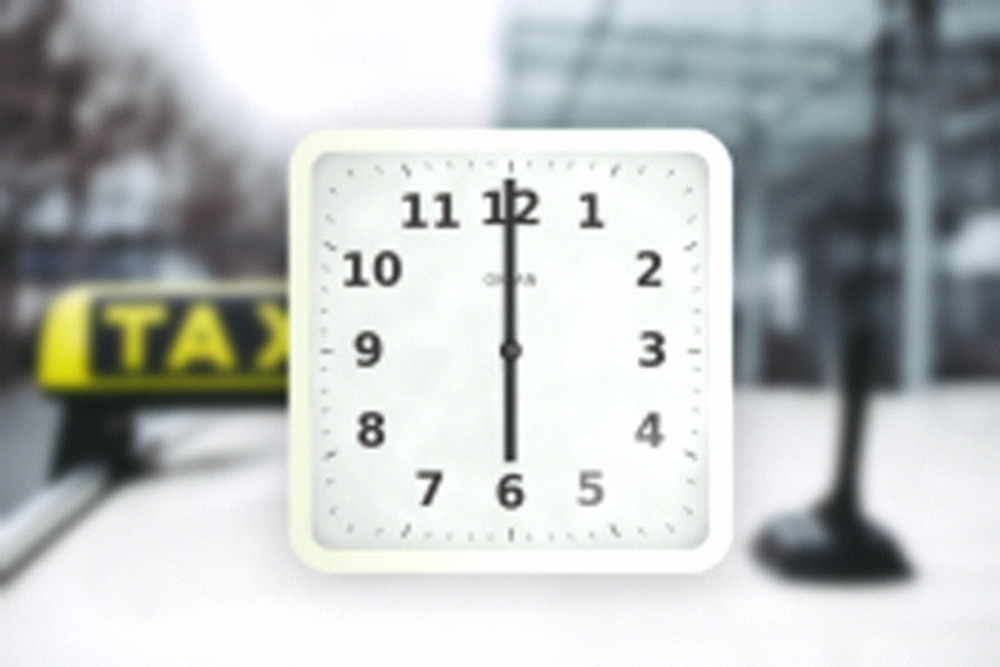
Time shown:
{"hour": 6, "minute": 0}
